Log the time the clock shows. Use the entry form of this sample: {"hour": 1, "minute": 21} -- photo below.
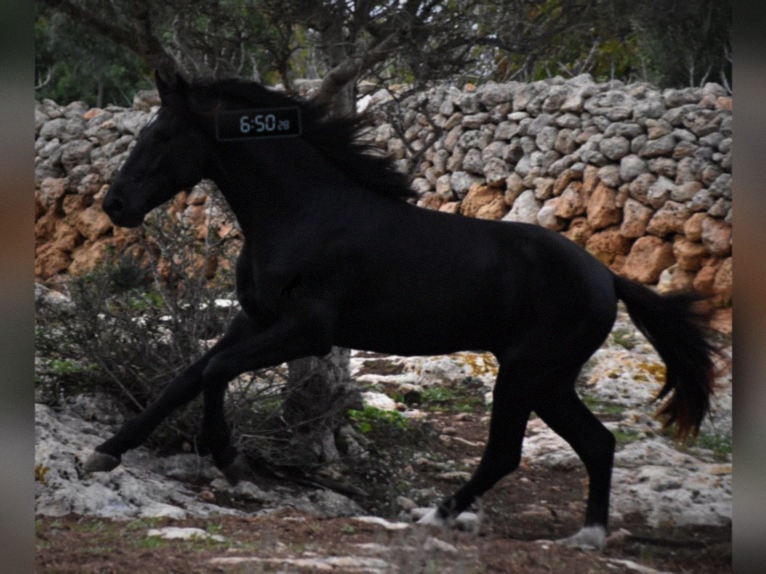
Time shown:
{"hour": 6, "minute": 50}
